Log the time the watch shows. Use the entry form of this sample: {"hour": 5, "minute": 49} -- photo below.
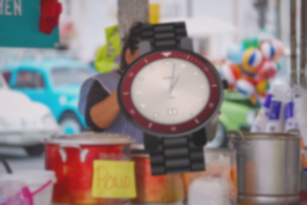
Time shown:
{"hour": 1, "minute": 2}
